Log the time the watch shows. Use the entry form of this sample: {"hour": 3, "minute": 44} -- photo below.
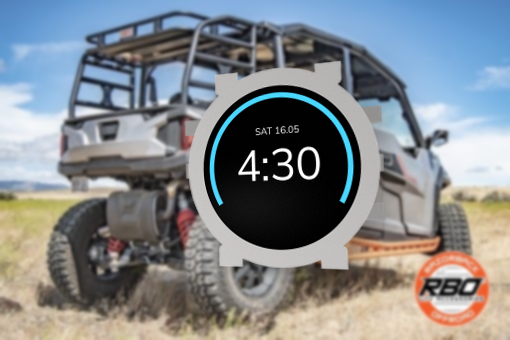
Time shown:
{"hour": 4, "minute": 30}
